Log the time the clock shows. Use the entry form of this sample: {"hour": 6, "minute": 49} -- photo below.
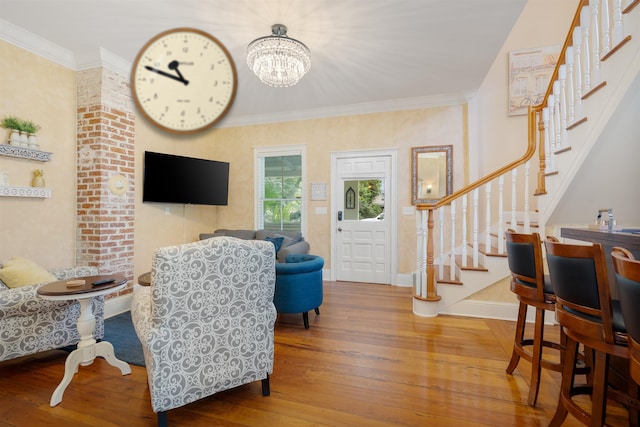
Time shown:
{"hour": 10, "minute": 48}
